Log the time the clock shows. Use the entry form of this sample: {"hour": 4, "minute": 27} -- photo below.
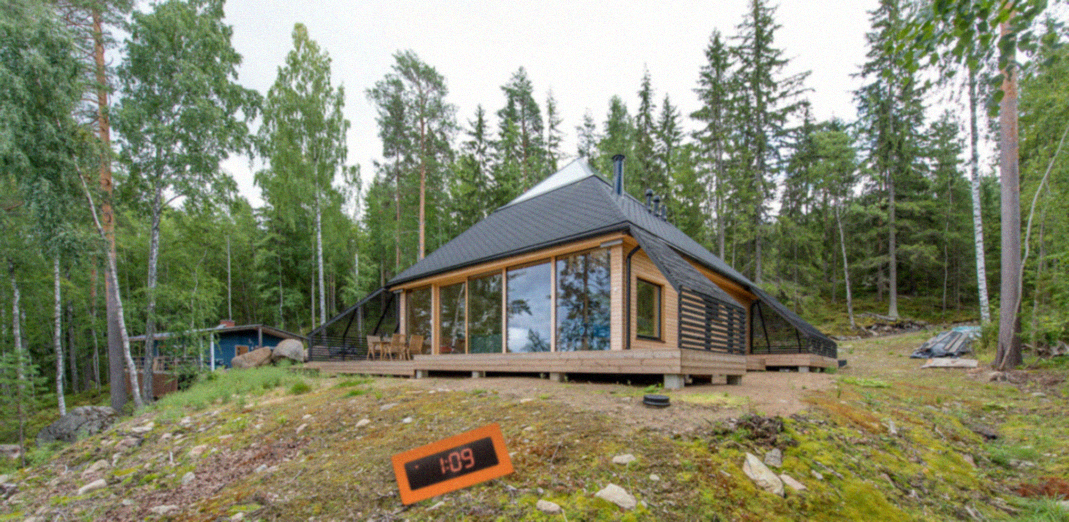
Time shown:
{"hour": 1, "minute": 9}
